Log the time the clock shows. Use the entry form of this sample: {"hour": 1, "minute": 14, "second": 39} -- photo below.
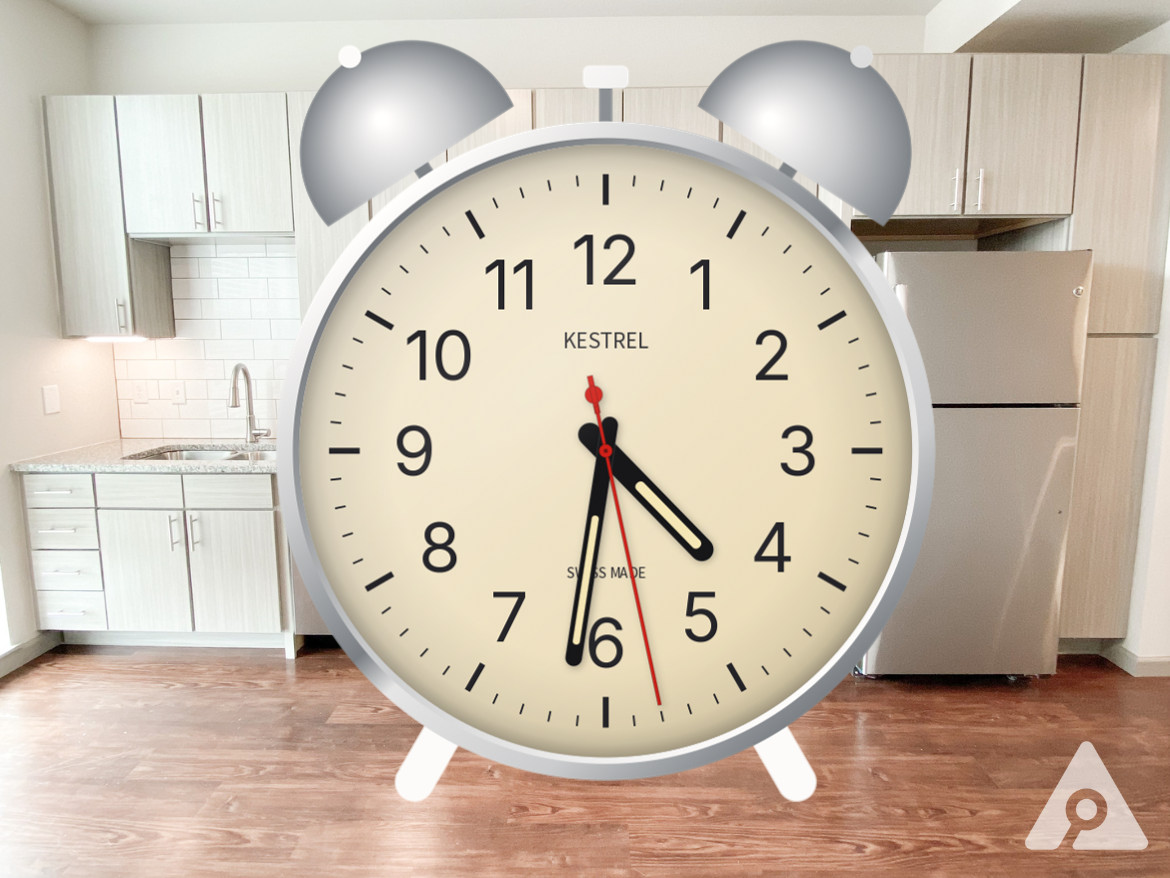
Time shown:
{"hour": 4, "minute": 31, "second": 28}
